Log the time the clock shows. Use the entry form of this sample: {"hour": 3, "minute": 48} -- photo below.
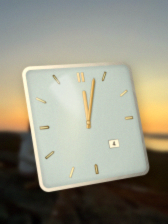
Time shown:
{"hour": 12, "minute": 3}
